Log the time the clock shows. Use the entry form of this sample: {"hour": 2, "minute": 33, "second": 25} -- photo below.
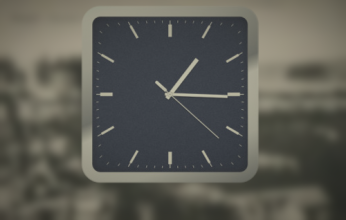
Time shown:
{"hour": 1, "minute": 15, "second": 22}
